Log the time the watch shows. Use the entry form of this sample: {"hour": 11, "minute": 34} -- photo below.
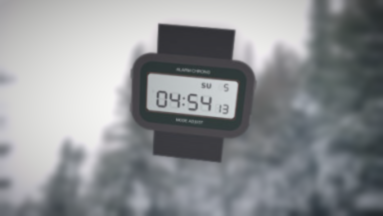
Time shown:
{"hour": 4, "minute": 54}
